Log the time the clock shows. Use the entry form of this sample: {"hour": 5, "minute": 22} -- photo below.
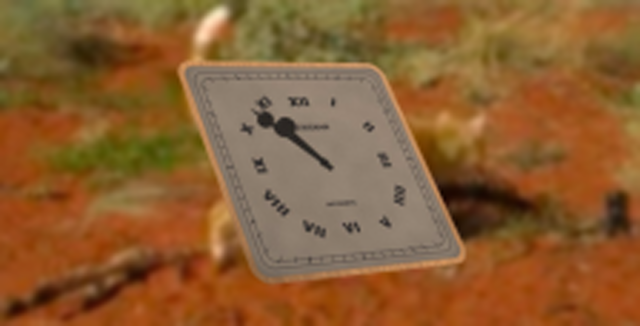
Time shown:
{"hour": 10, "minute": 53}
